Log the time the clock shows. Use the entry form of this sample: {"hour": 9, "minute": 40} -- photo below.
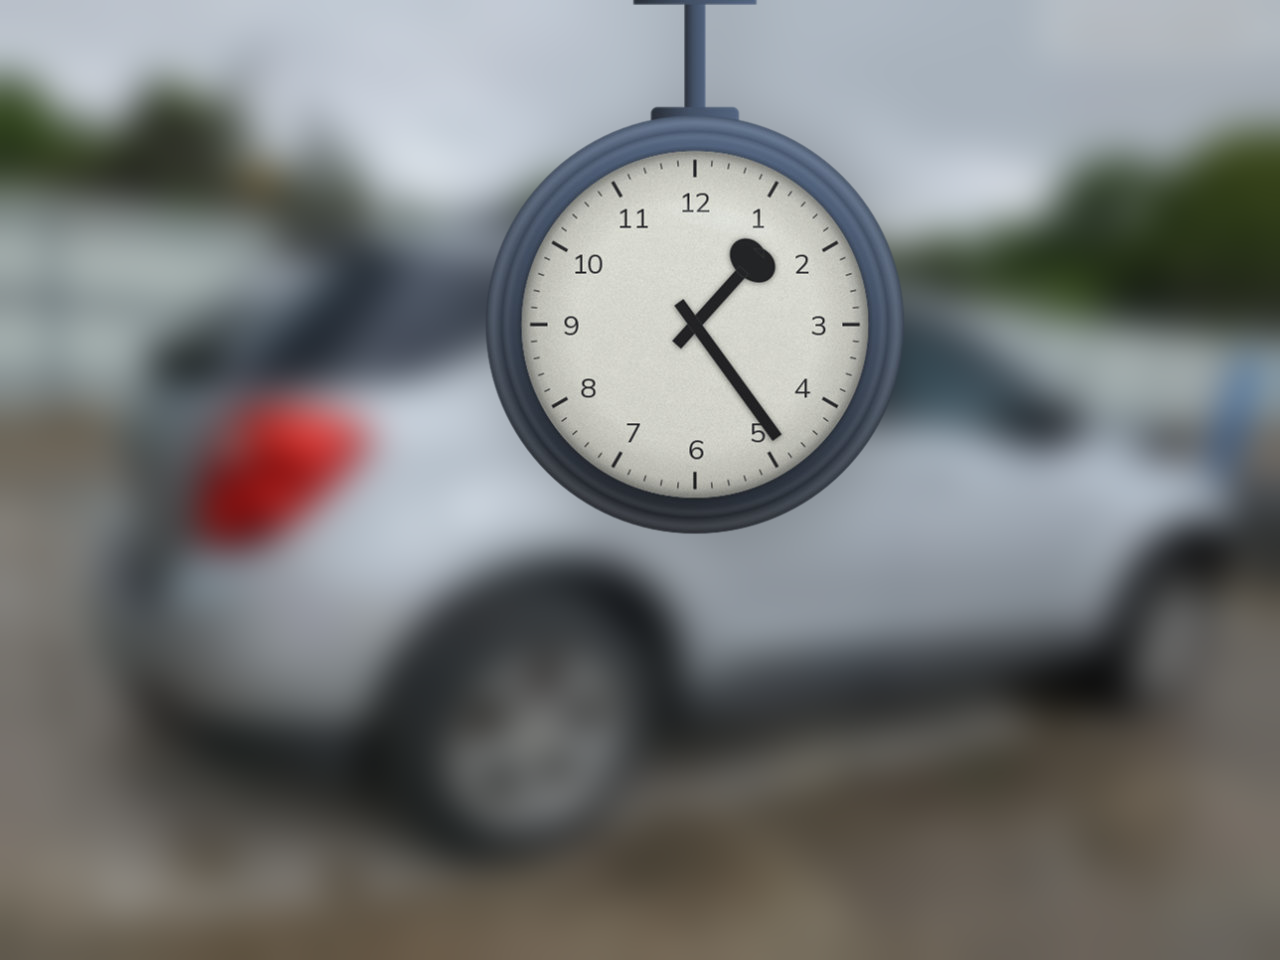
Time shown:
{"hour": 1, "minute": 24}
